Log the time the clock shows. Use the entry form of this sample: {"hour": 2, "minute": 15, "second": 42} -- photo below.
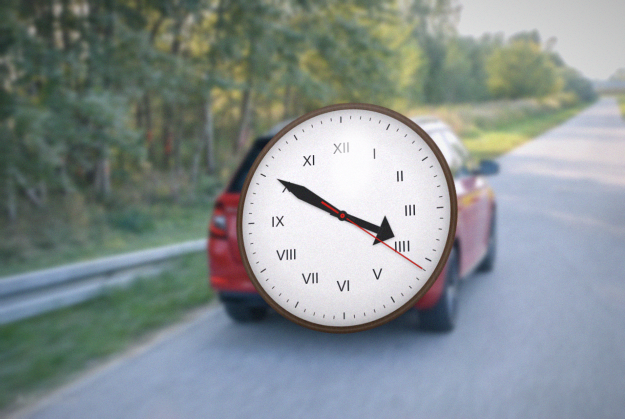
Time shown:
{"hour": 3, "minute": 50, "second": 21}
